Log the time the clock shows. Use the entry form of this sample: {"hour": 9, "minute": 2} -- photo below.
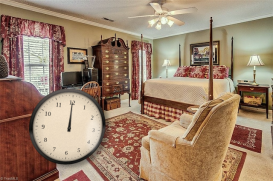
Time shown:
{"hour": 12, "minute": 0}
